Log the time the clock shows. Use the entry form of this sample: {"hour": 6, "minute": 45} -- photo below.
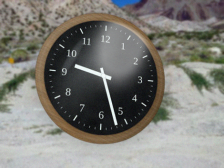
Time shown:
{"hour": 9, "minute": 27}
